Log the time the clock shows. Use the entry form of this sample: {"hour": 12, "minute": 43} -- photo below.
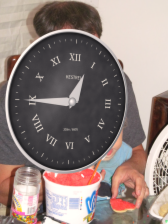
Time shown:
{"hour": 12, "minute": 45}
